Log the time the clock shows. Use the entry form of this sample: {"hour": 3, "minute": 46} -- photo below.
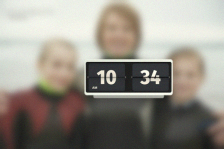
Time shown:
{"hour": 10, "minute": 34}
